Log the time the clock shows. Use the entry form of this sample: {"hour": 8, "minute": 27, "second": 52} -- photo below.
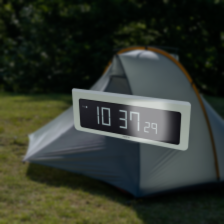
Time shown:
{"hour": 10, "minute": 37, "second": 29}
